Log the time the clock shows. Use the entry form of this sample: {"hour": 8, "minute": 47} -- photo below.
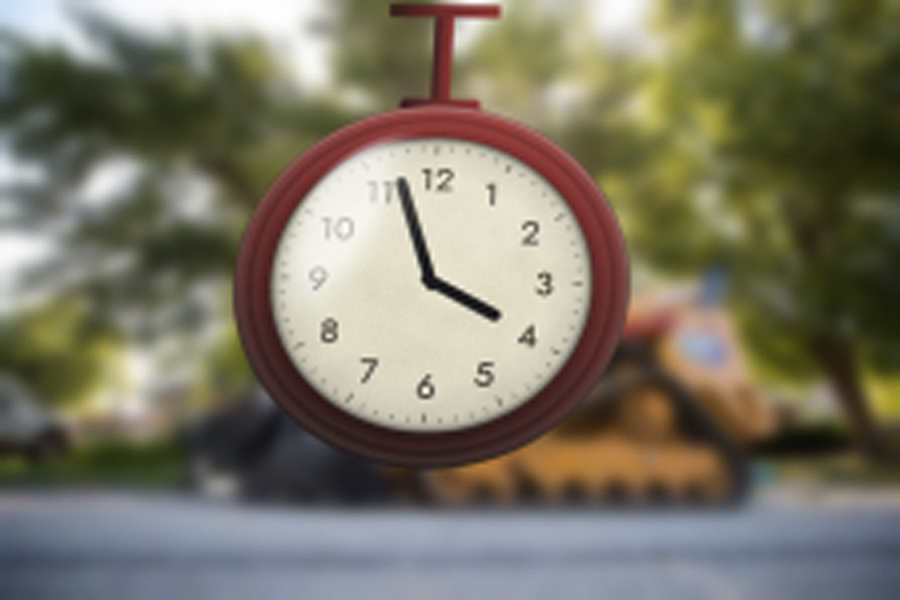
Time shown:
{"hour": 3, "minute": 57}
